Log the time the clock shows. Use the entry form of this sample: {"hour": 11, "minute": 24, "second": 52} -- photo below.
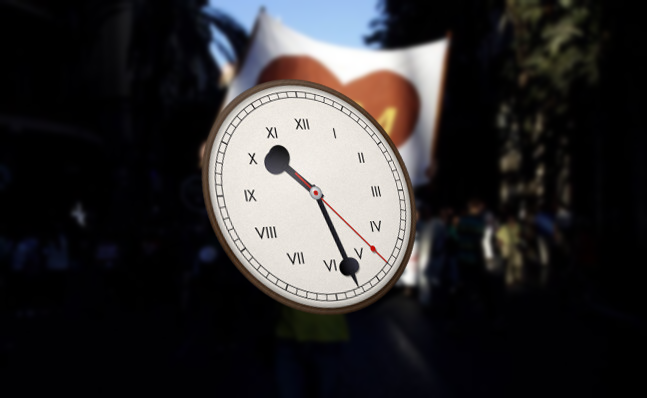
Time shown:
{"hour": 10, "minute": 27, "second": 23}
